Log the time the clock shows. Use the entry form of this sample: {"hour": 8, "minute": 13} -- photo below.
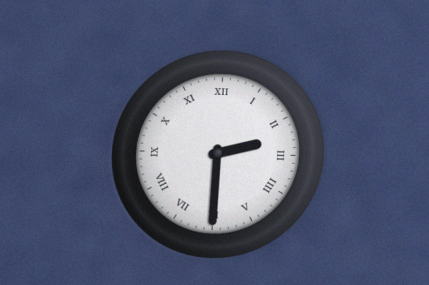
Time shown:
{"hour": 2, "minute": 30}
